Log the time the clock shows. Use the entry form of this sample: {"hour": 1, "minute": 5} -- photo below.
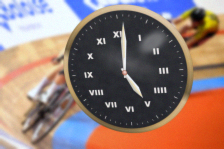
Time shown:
{"hour": 5, "minute": 1}
